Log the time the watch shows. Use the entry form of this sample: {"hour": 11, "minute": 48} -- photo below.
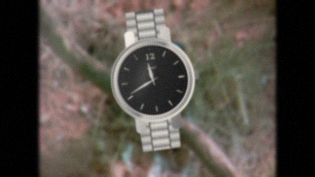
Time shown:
{"hour": 11, "minute": 41}
